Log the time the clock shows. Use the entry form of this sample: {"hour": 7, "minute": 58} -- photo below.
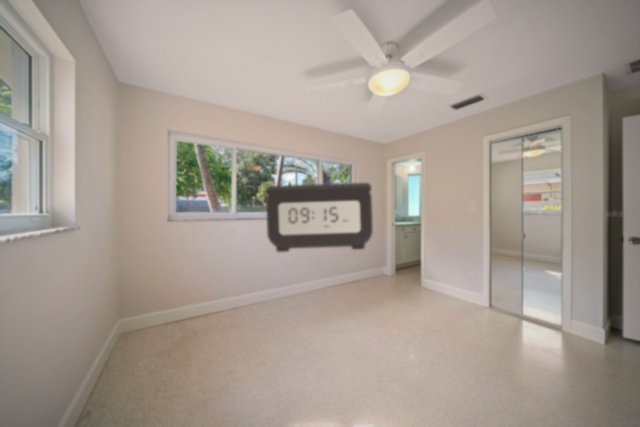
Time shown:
{"hour": 9, "minute": 15}
